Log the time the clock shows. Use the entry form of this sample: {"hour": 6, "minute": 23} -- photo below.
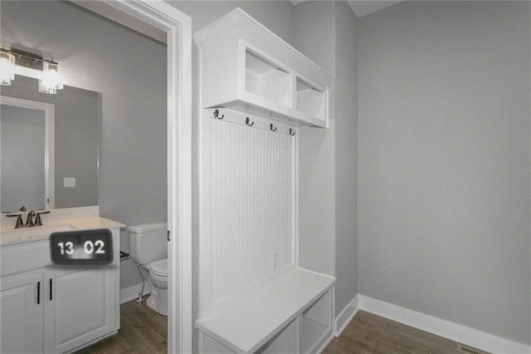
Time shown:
{"hour": 13, "minute": 2}
